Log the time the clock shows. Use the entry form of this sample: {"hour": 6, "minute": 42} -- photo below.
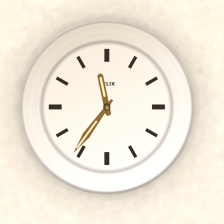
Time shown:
{"hour": 11, "minute": 36}
